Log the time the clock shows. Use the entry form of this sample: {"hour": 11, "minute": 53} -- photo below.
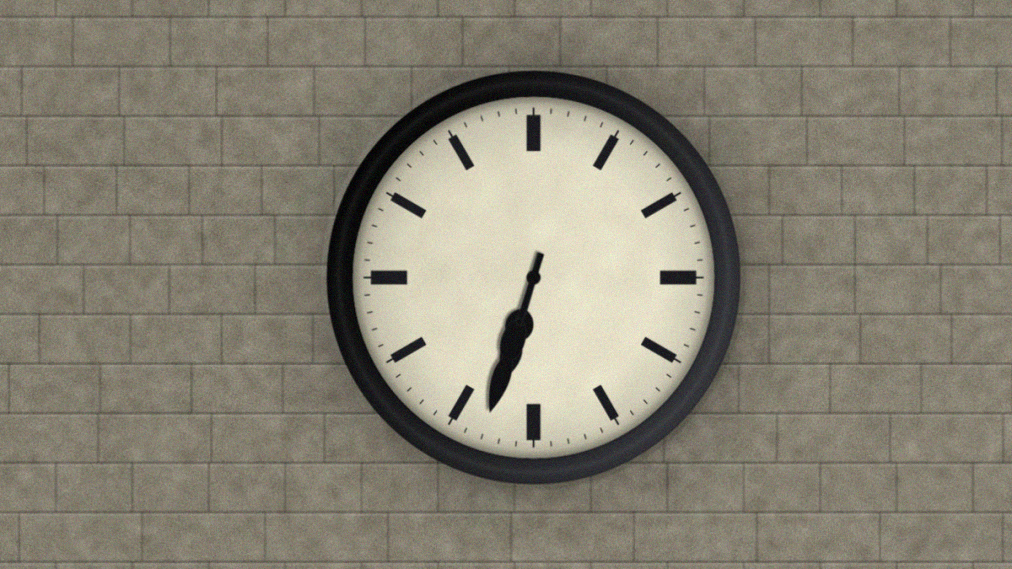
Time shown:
{"hour": 6, "minute": 33}
